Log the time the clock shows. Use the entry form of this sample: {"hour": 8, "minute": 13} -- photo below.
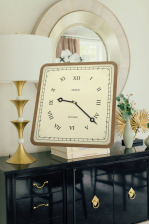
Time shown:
{"hour": 9, "minute": 22}
